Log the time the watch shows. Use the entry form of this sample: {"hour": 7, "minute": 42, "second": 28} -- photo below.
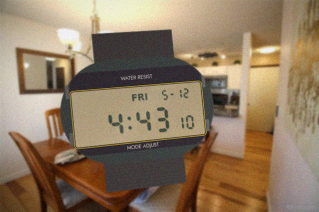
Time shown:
{"hour": 4, "minute": 43, "second": 10}
